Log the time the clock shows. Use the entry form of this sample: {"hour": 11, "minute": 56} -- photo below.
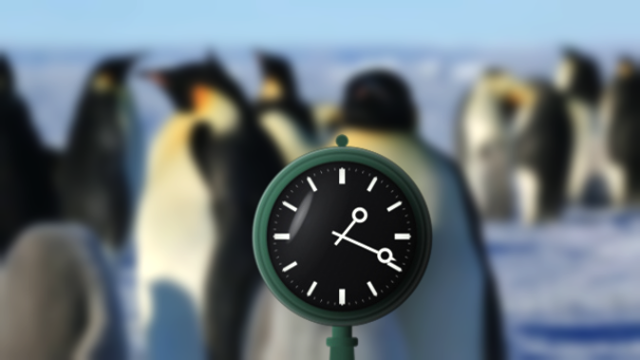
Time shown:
{"hour": 1, "minute": 19}
